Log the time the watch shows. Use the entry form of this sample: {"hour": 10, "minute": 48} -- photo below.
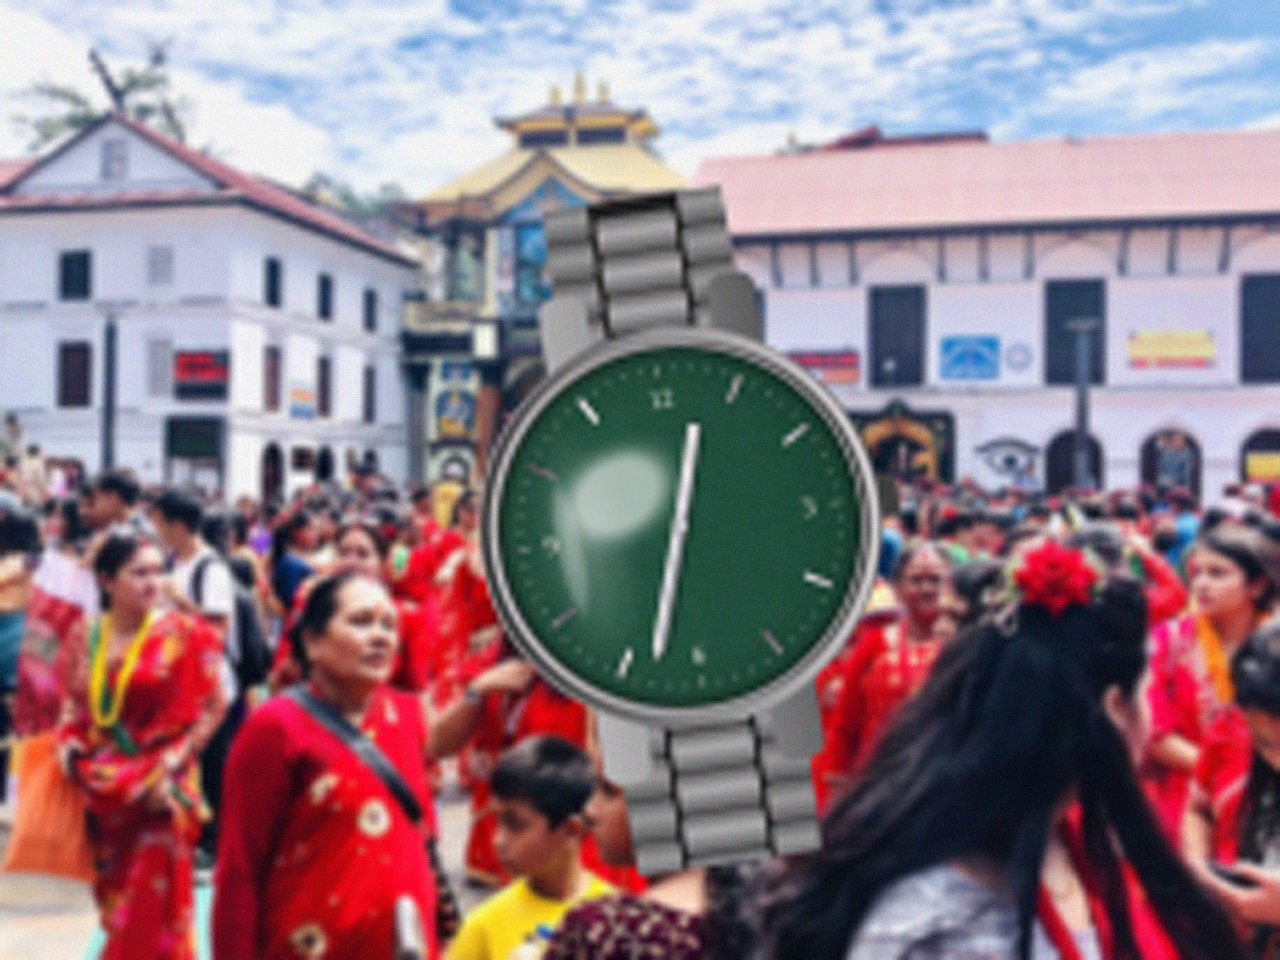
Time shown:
{"hour": 12, "minute": 33}
